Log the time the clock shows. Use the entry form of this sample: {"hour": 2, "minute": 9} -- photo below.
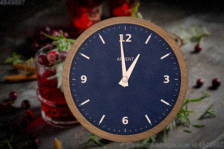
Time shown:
{"hour": 12, "minute": 59}
